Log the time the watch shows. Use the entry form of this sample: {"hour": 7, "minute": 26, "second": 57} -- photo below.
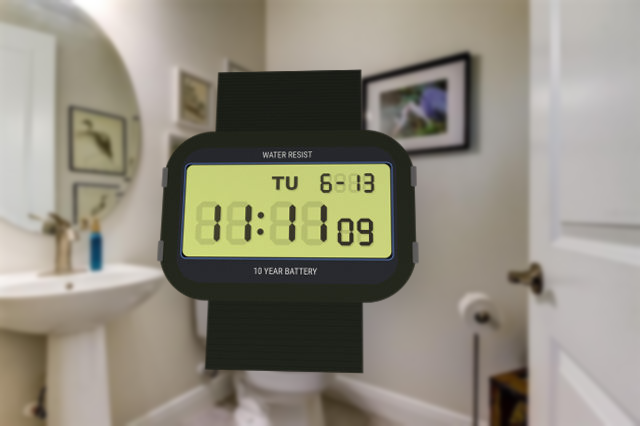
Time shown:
{"hour": 11, "minute": 11, "second": 9}
